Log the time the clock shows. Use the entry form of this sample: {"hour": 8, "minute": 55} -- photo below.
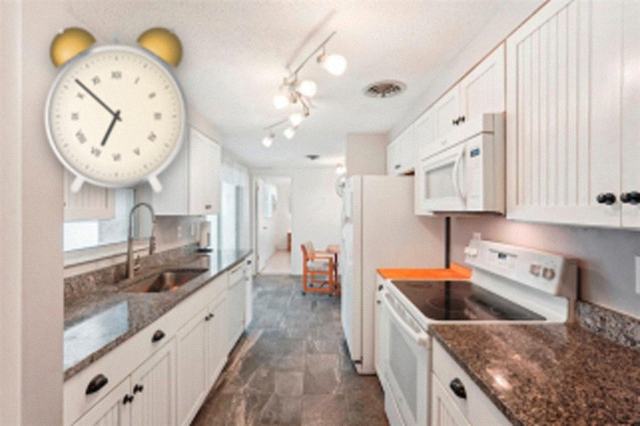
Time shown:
{"hour": 6, "minute": 52}
